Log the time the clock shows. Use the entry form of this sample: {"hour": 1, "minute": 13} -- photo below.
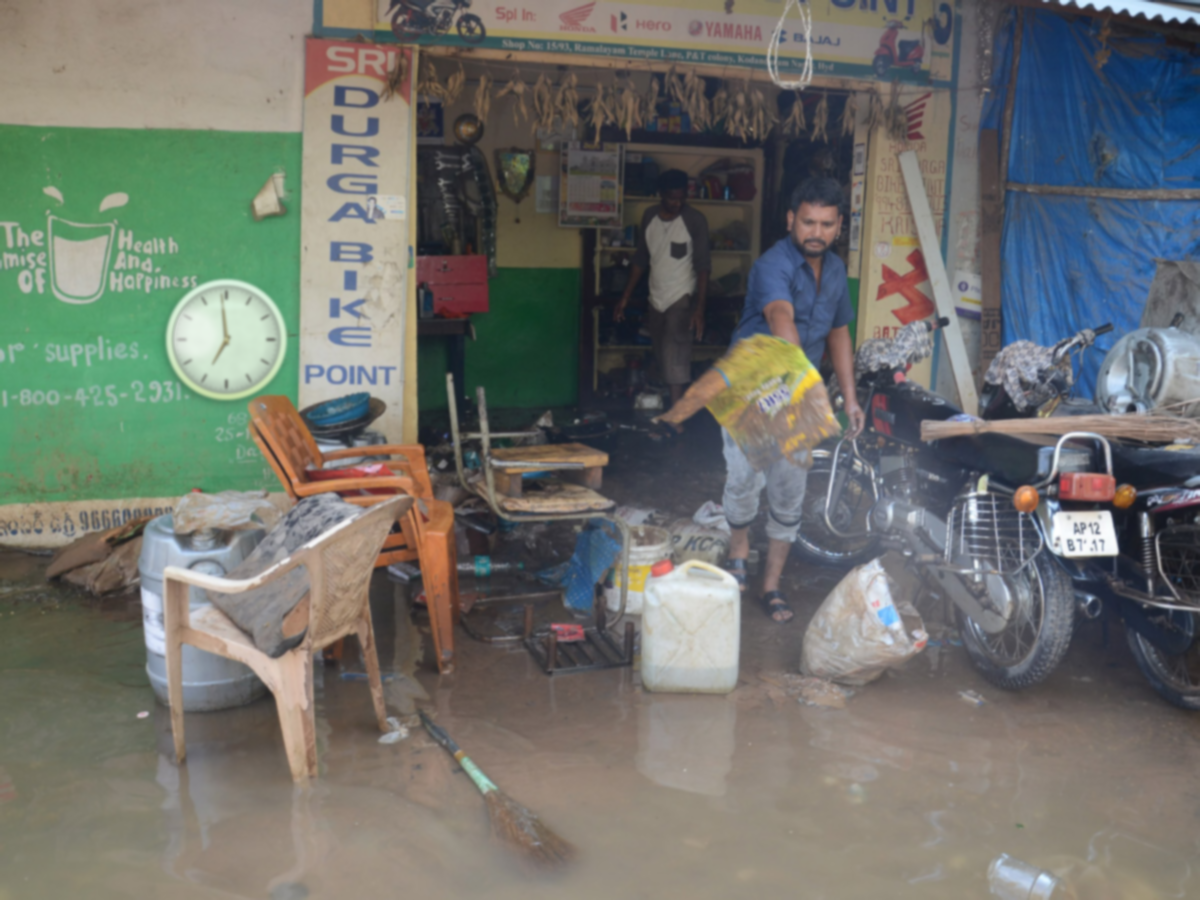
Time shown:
{"hour": 6, "minute": 59}
